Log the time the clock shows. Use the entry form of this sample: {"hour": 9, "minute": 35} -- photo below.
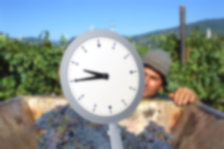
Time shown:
{"hour": 9, "minute": 45}
